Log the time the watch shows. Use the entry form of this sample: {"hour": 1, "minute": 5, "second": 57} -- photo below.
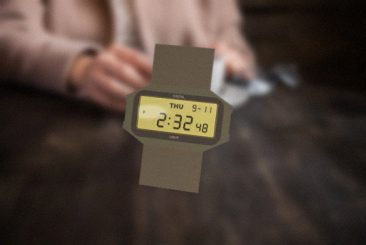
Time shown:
{"hour": 2, "minute": 32, "second": 48}
